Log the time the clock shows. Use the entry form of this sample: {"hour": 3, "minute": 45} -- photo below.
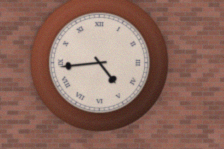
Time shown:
{"hour": 4, "minute": 44}
